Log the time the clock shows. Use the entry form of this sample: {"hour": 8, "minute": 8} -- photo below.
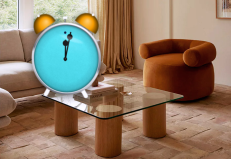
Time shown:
{"hour": 12, "minute": 2}
